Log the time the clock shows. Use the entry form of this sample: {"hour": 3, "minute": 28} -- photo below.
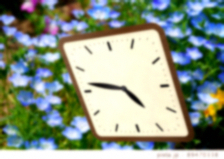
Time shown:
{"hour": 4, "minute": 47}
